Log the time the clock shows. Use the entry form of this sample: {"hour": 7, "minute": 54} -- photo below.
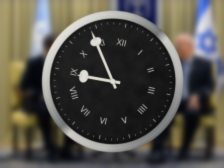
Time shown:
{"hour": 8, "minute": 54}
